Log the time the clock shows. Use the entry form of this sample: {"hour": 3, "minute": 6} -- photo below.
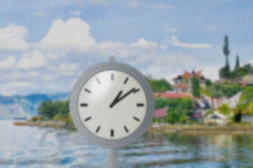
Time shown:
{"hour": 1, "minute": 9}
